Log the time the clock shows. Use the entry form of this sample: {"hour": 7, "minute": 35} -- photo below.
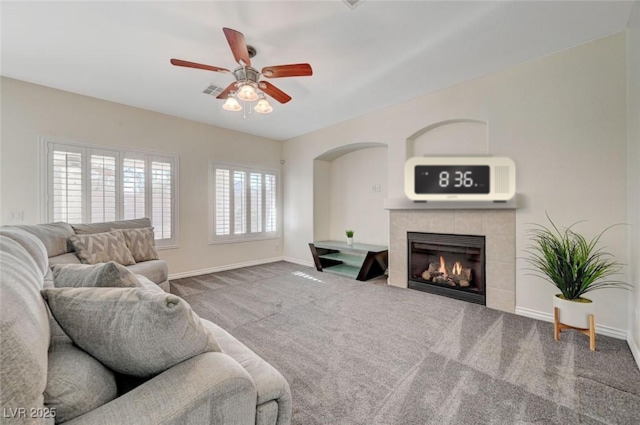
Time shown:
{"hour": 8, "minute": 36}
